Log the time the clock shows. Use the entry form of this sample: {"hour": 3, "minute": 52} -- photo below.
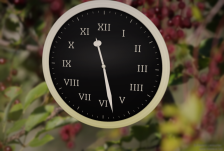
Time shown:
{"hour": 11, "minute": 28}
